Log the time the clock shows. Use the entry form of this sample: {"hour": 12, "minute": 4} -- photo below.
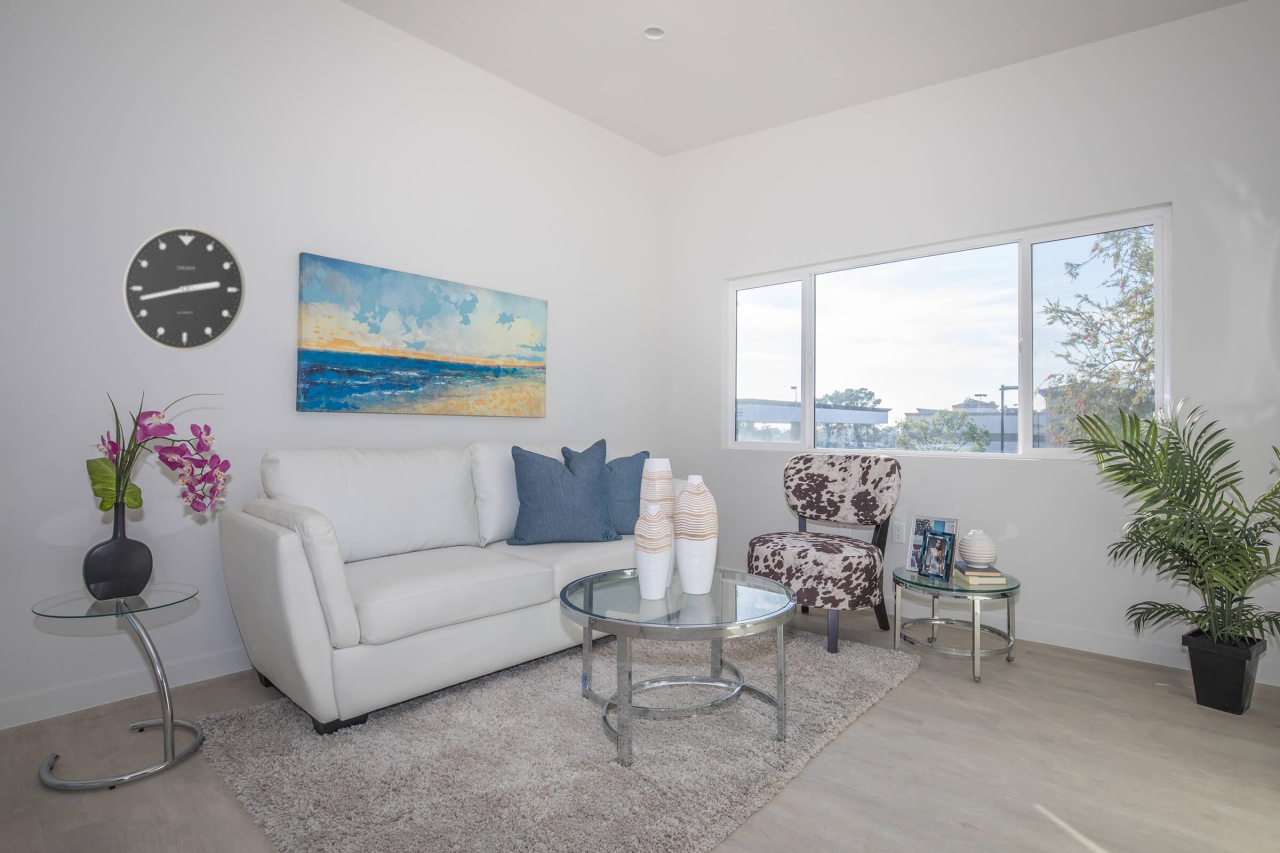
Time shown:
{"hour": 2, "minute": 43}
